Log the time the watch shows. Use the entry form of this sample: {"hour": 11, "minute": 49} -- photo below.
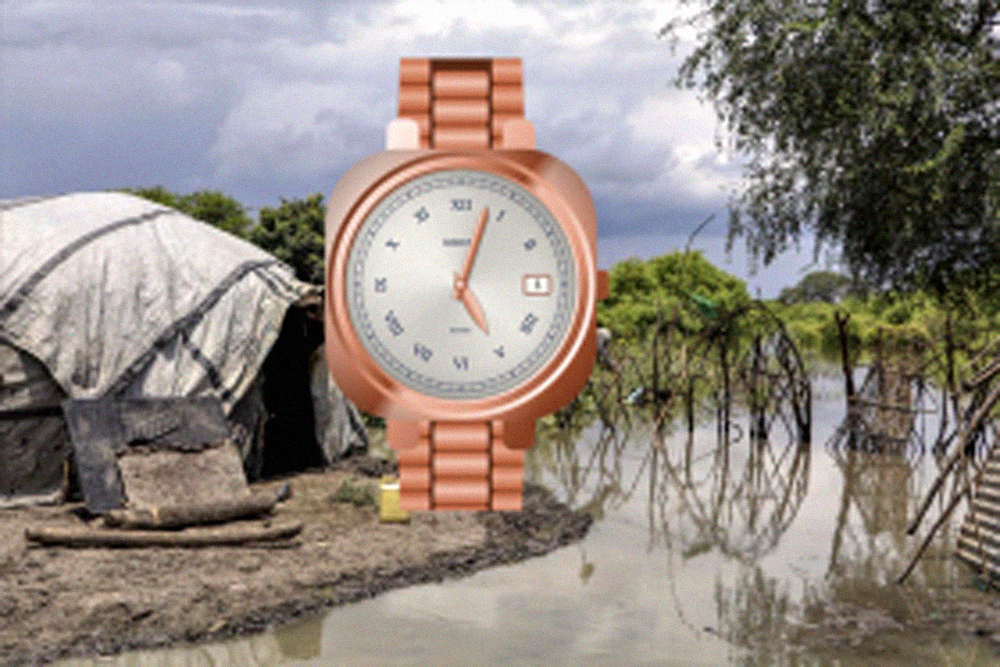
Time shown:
{"hour": 5, "minute": 3}
